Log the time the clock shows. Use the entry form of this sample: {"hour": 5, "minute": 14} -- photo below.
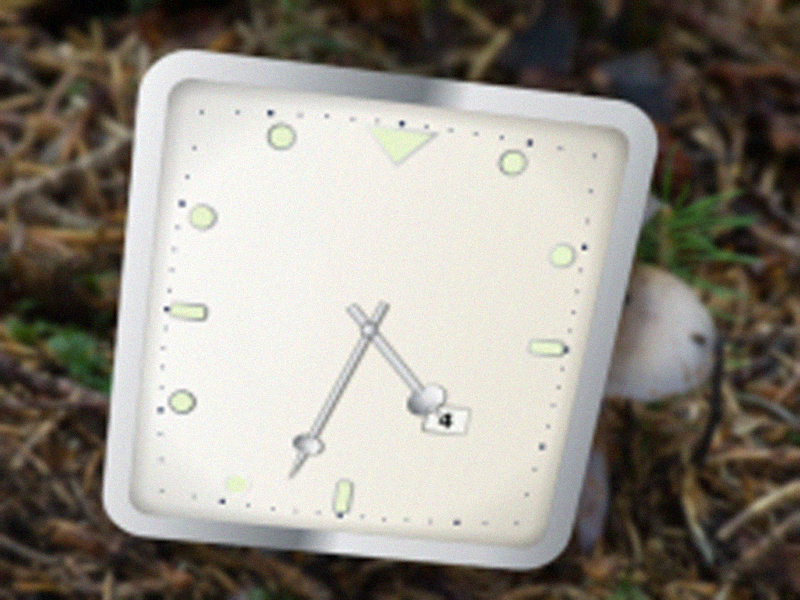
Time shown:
{"hour": 4, "minute": 33}
